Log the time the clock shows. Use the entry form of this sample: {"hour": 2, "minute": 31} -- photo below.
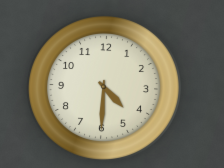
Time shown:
{"hour": 4, "minute": 30}
